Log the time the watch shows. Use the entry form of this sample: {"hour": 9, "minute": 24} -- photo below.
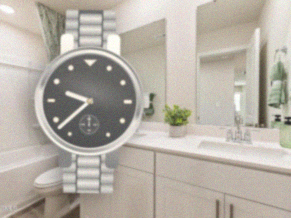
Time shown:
{"hour": 9, "minute": 38}
